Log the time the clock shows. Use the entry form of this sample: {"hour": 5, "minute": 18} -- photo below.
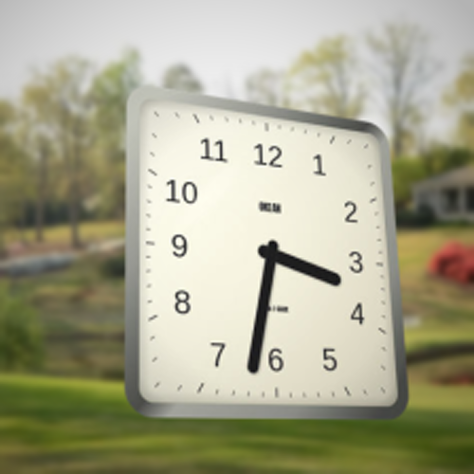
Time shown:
{"hour": 3, "minute": 32}
